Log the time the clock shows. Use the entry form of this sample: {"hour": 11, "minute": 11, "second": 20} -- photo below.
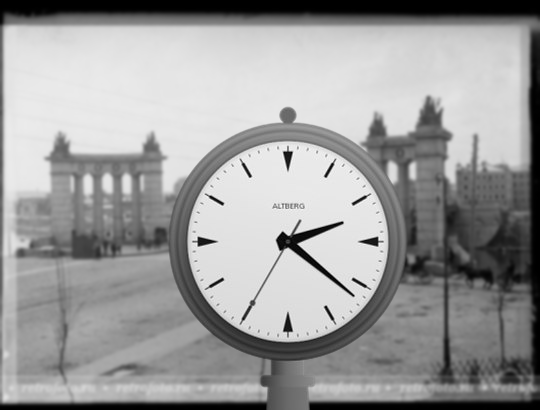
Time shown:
{"hour": 2, "minute": 21, "second": 35}
